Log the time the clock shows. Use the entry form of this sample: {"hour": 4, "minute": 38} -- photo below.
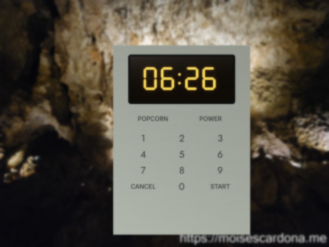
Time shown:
{"hour": 6, "minute": 26}
